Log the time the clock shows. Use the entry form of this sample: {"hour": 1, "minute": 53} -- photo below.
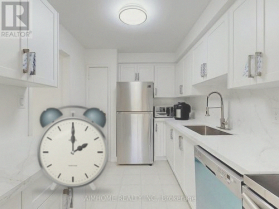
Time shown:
{"hour": 2, "minute": 0}
